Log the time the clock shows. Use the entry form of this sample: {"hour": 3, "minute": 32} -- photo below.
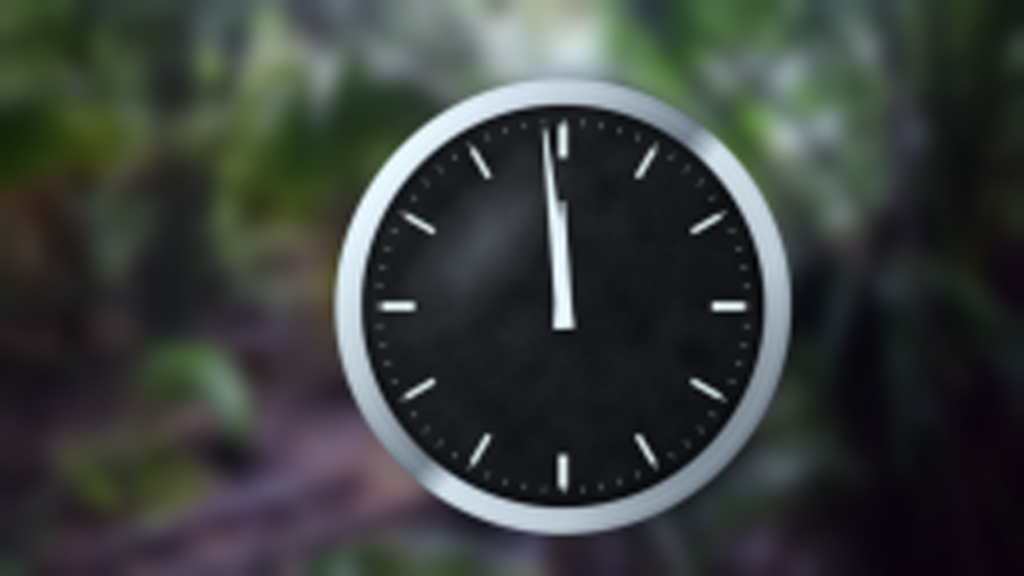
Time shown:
{"hour": 11, "minute": 59}
